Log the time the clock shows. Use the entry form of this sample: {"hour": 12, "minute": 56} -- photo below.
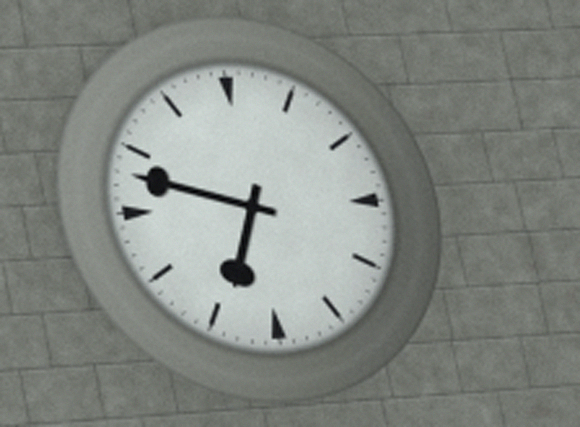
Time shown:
{"hour": 6, "minute": 48}
